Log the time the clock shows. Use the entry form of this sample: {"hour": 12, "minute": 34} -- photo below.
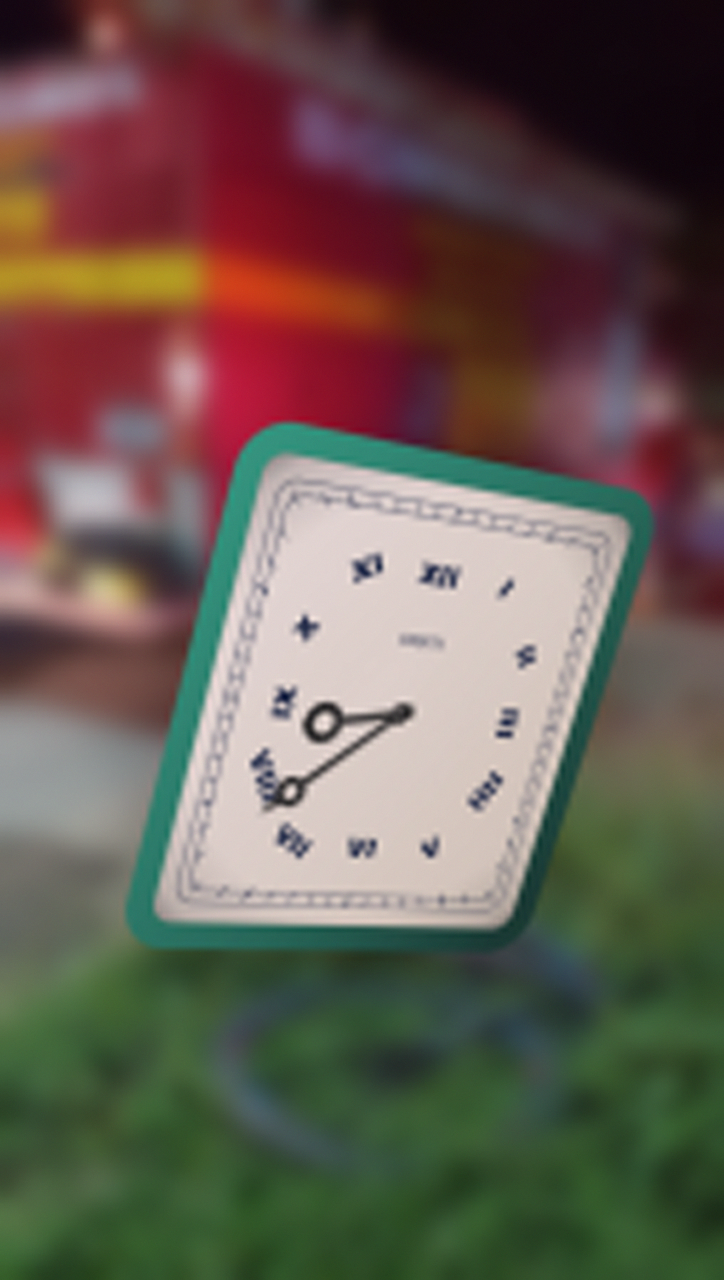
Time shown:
{"hour": 8, "minute": 38}
